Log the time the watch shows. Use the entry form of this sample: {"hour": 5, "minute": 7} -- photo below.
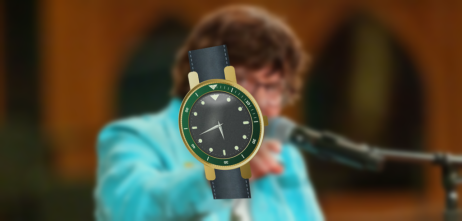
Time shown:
{"hour": 5, "minute": 42}
